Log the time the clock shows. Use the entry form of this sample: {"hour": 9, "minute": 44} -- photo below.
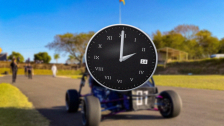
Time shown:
{"hour": 2, "minute": 0}
